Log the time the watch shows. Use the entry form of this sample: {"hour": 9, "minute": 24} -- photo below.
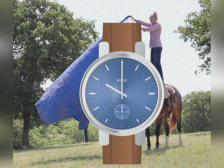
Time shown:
{"hour": 10, "minute": 0}
